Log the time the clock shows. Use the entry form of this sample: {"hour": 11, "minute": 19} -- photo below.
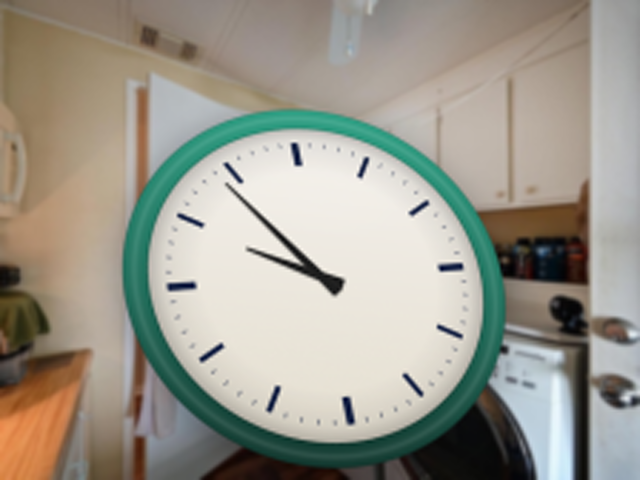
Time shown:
{"hour": 9, "minute": 54}
